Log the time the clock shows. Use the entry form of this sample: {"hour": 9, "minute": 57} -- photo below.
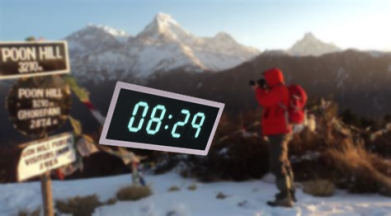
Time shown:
{"hour": 8, "minute": 29}
